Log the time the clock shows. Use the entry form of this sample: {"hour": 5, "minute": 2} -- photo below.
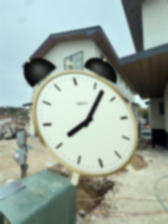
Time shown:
{"hour": 8, "minute": 7}
